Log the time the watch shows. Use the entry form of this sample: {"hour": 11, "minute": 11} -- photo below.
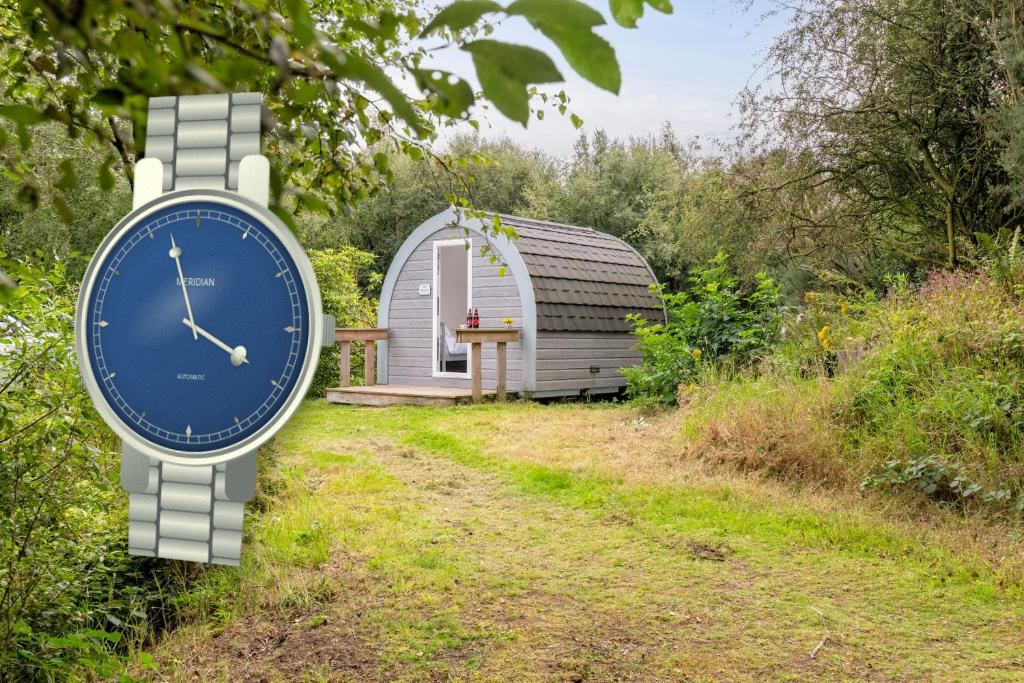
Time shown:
{"hour": 3, "minute": 57}
